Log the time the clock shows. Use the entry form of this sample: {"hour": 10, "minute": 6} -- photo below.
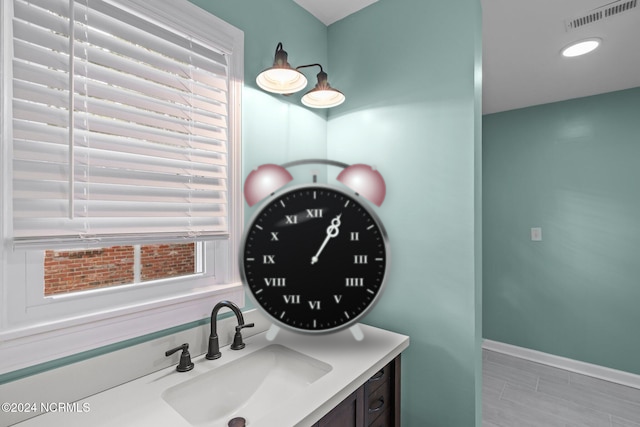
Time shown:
{"hour": 1, "minute": 5}
